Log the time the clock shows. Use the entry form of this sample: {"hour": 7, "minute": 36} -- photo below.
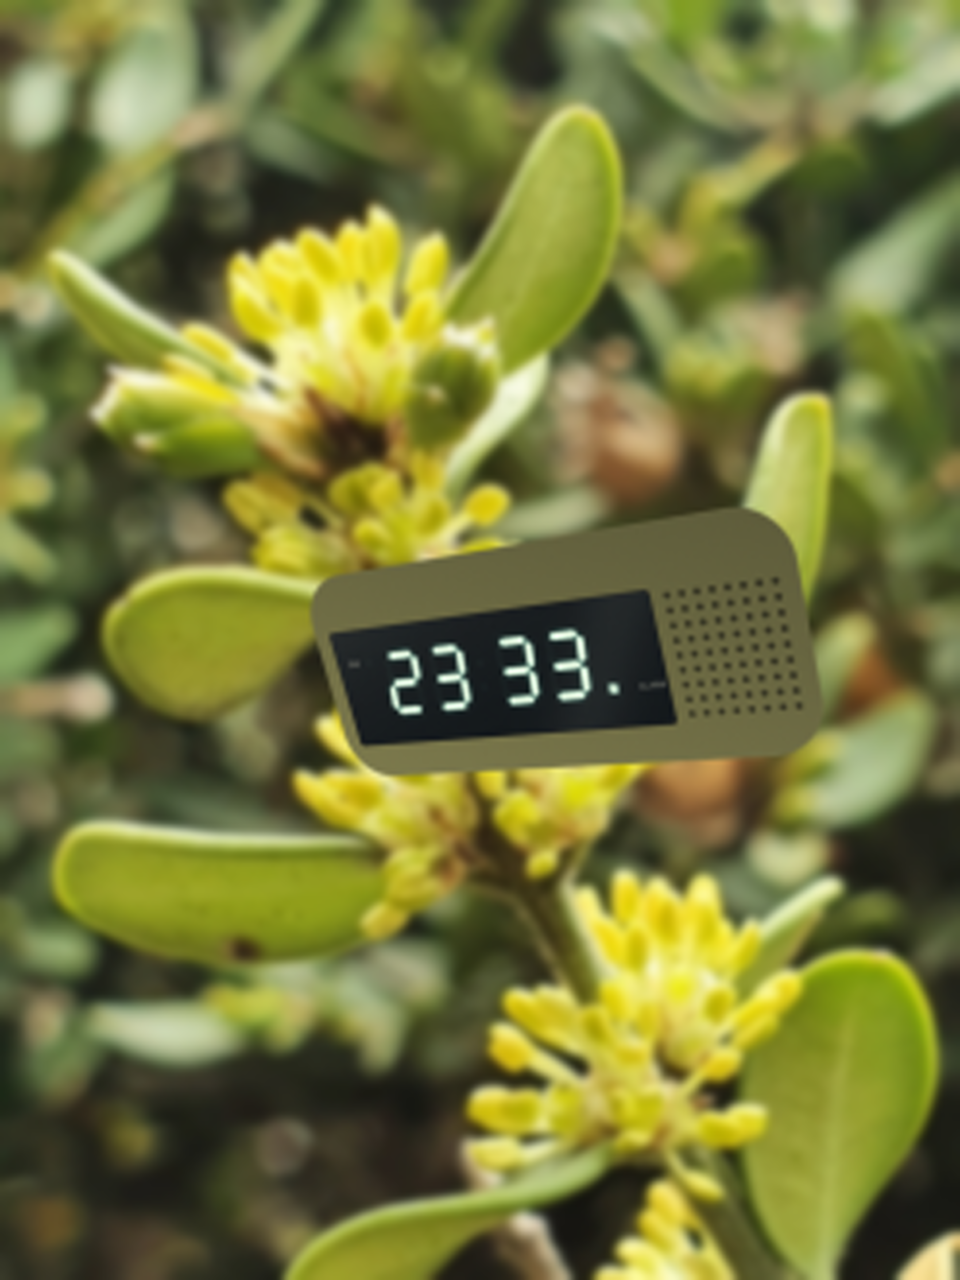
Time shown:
{"hour": 23, "minute": 33}
